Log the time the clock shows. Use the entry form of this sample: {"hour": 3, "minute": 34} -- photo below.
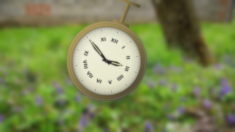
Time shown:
{"hour": 2, "minute": 50}
